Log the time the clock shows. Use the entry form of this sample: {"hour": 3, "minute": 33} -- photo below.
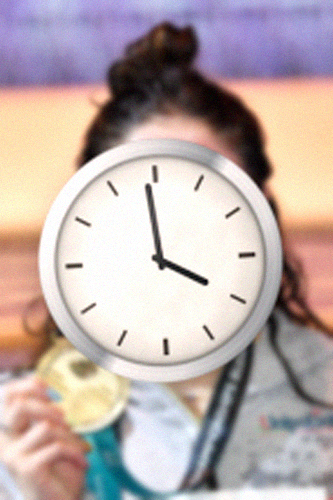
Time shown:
{"hour": 3, "minute": 59}
